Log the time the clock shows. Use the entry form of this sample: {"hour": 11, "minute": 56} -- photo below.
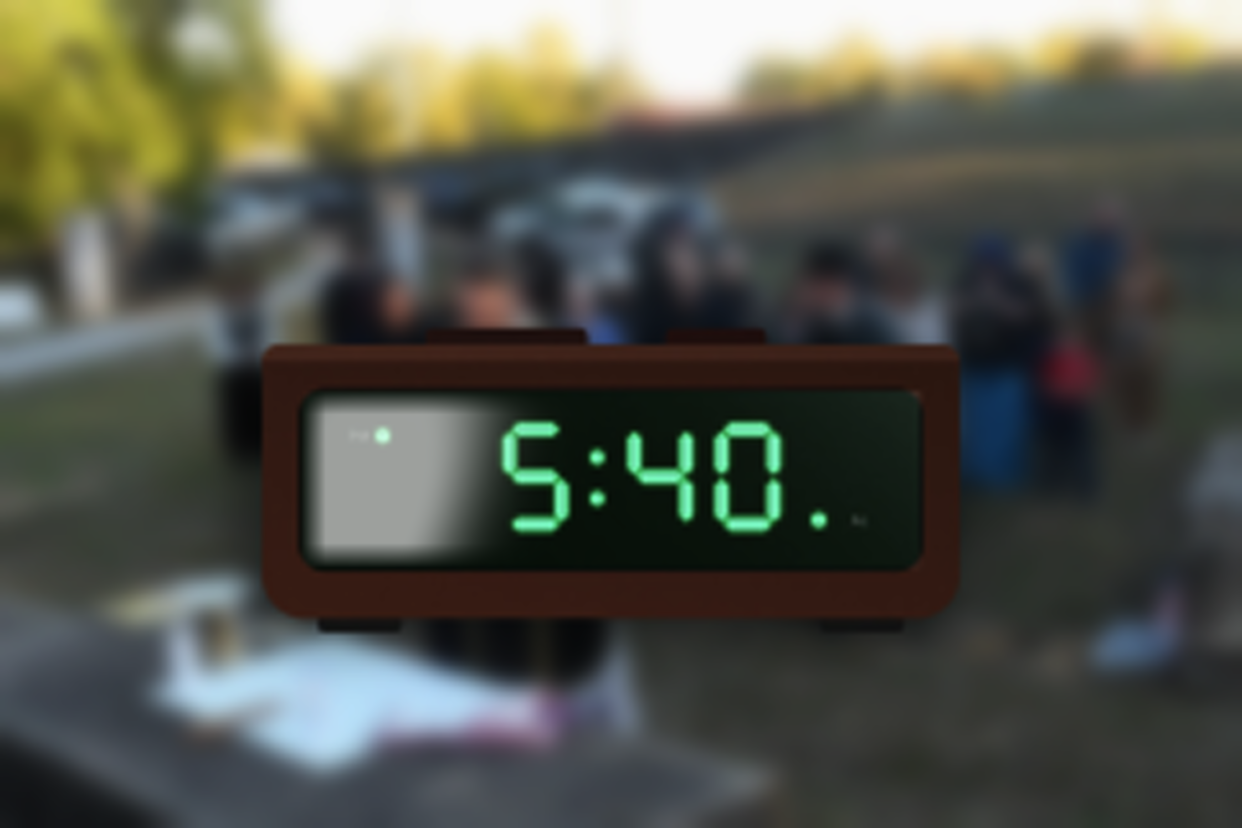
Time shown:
{"hour": 5, "minute": 40}
